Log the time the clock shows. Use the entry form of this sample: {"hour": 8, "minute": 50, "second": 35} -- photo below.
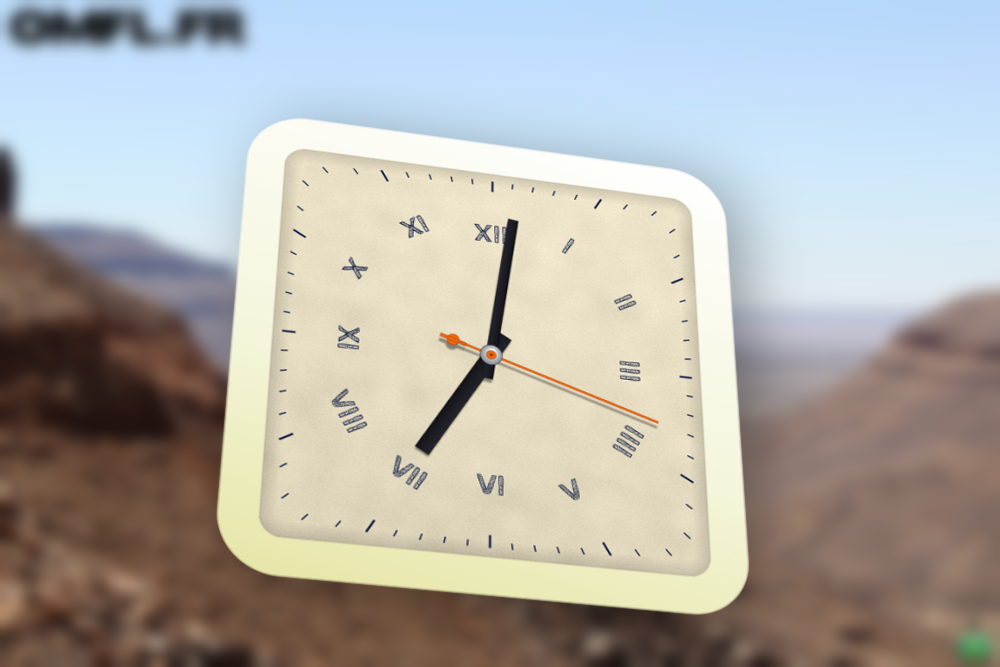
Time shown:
{"hour": 7, "minute": 1, "second": 18}
